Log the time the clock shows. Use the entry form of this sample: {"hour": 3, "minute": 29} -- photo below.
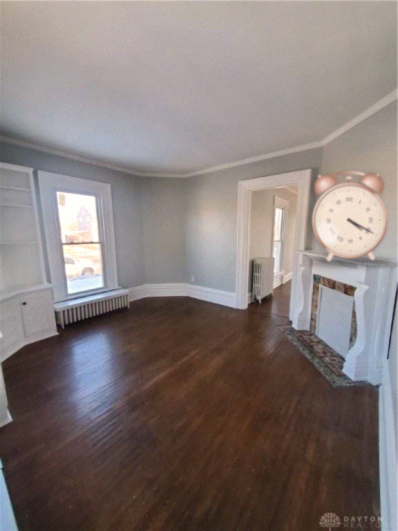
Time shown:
{"hour": 4, "minute": 20}
